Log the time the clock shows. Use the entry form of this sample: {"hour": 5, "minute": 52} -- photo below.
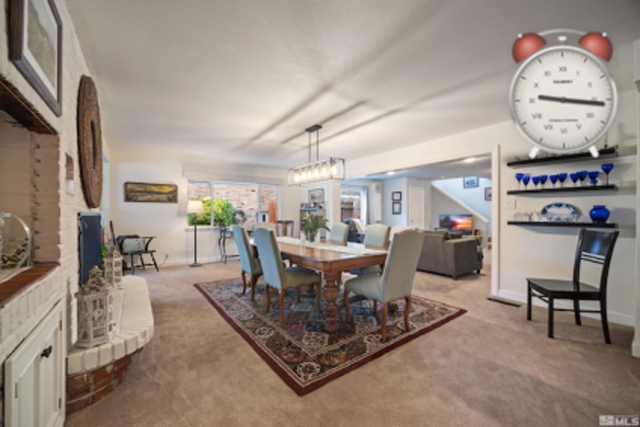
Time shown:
{"hour": 9, "minute": 16}
